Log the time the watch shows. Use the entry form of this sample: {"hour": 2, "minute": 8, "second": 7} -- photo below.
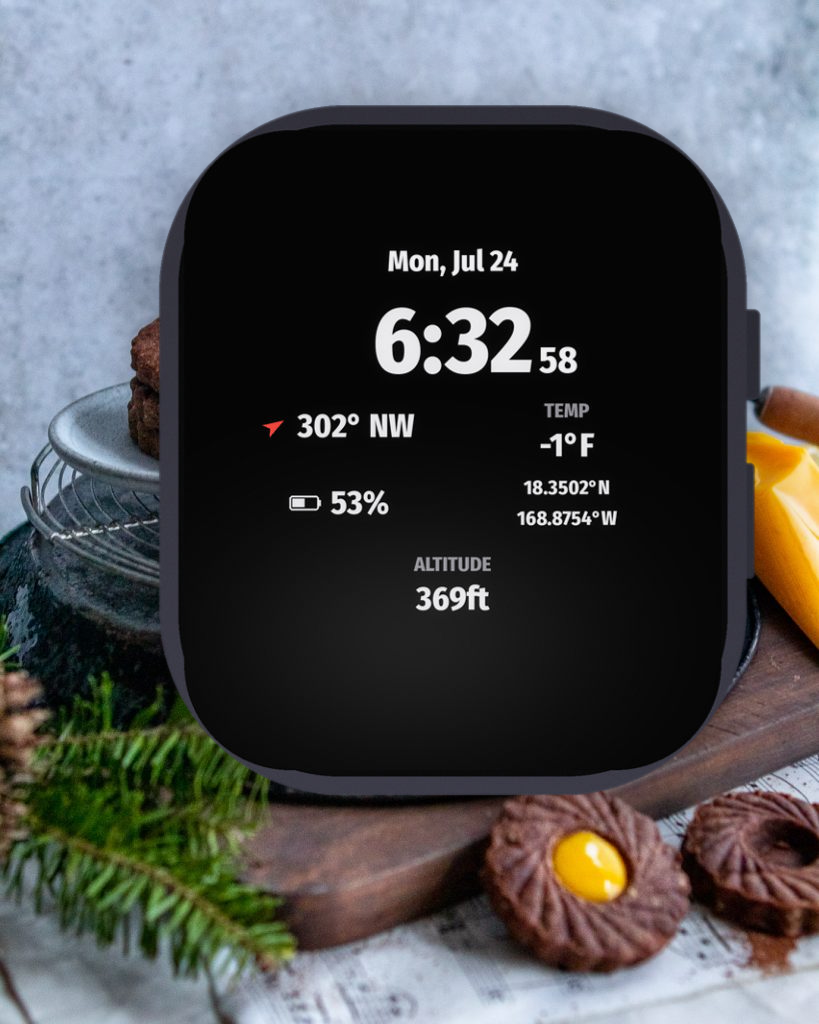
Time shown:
{"hour": 6, "minute": 32, "second": 58}
